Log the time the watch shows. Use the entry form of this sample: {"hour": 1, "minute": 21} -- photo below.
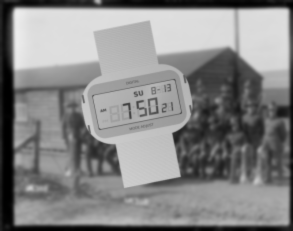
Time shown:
{"hour": 7, "minute": 50}
